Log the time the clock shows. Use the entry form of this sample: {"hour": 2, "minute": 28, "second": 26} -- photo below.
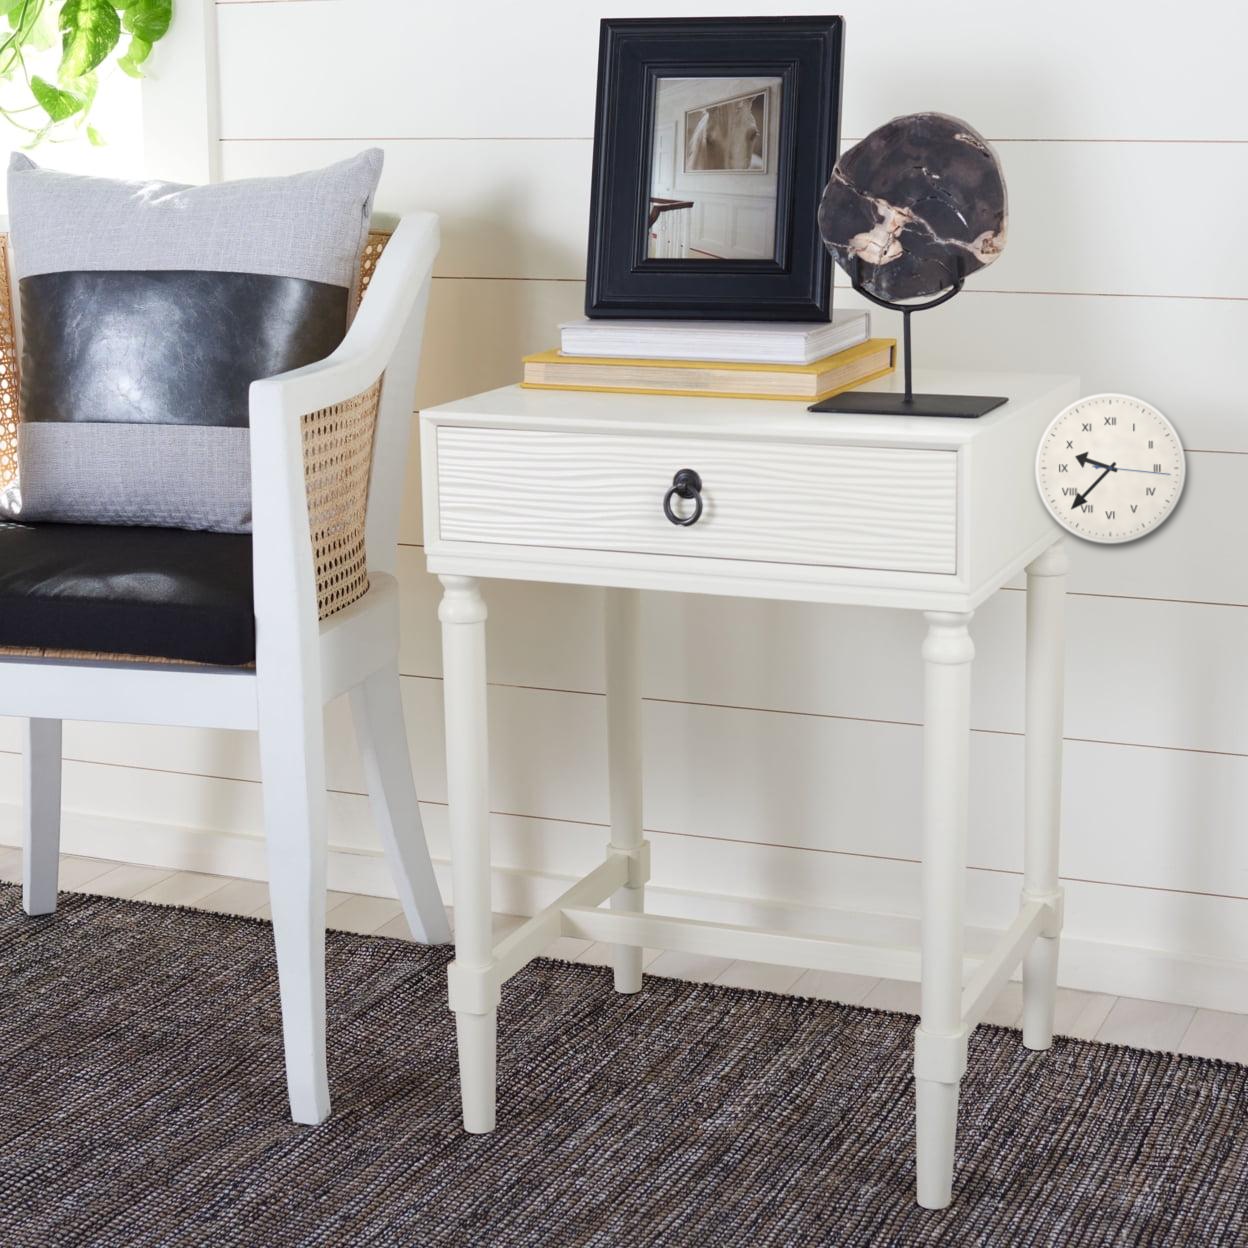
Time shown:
{"hour": 9, "minute": 37, "second": 16}
